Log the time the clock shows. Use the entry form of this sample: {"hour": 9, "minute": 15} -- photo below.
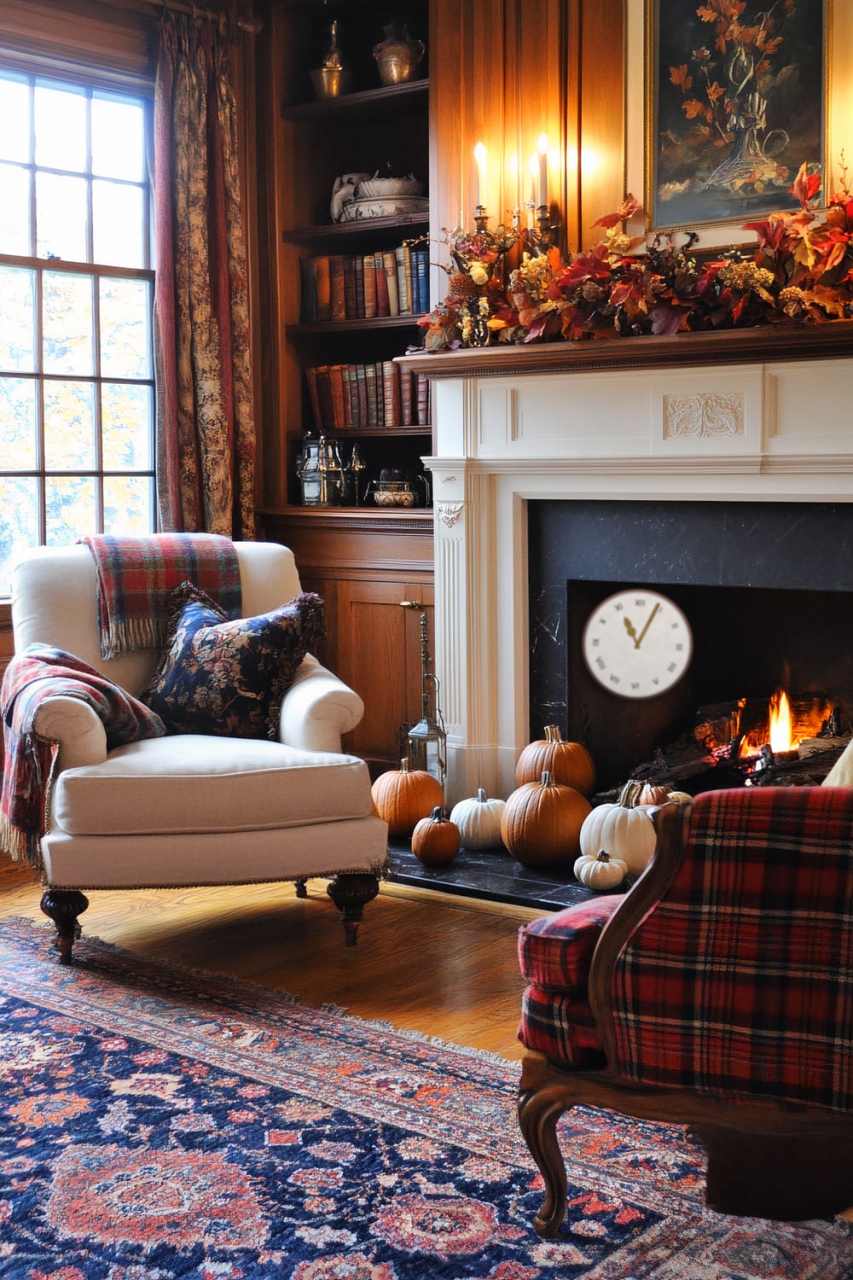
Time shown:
{"hour": 11, "minute": 4}
